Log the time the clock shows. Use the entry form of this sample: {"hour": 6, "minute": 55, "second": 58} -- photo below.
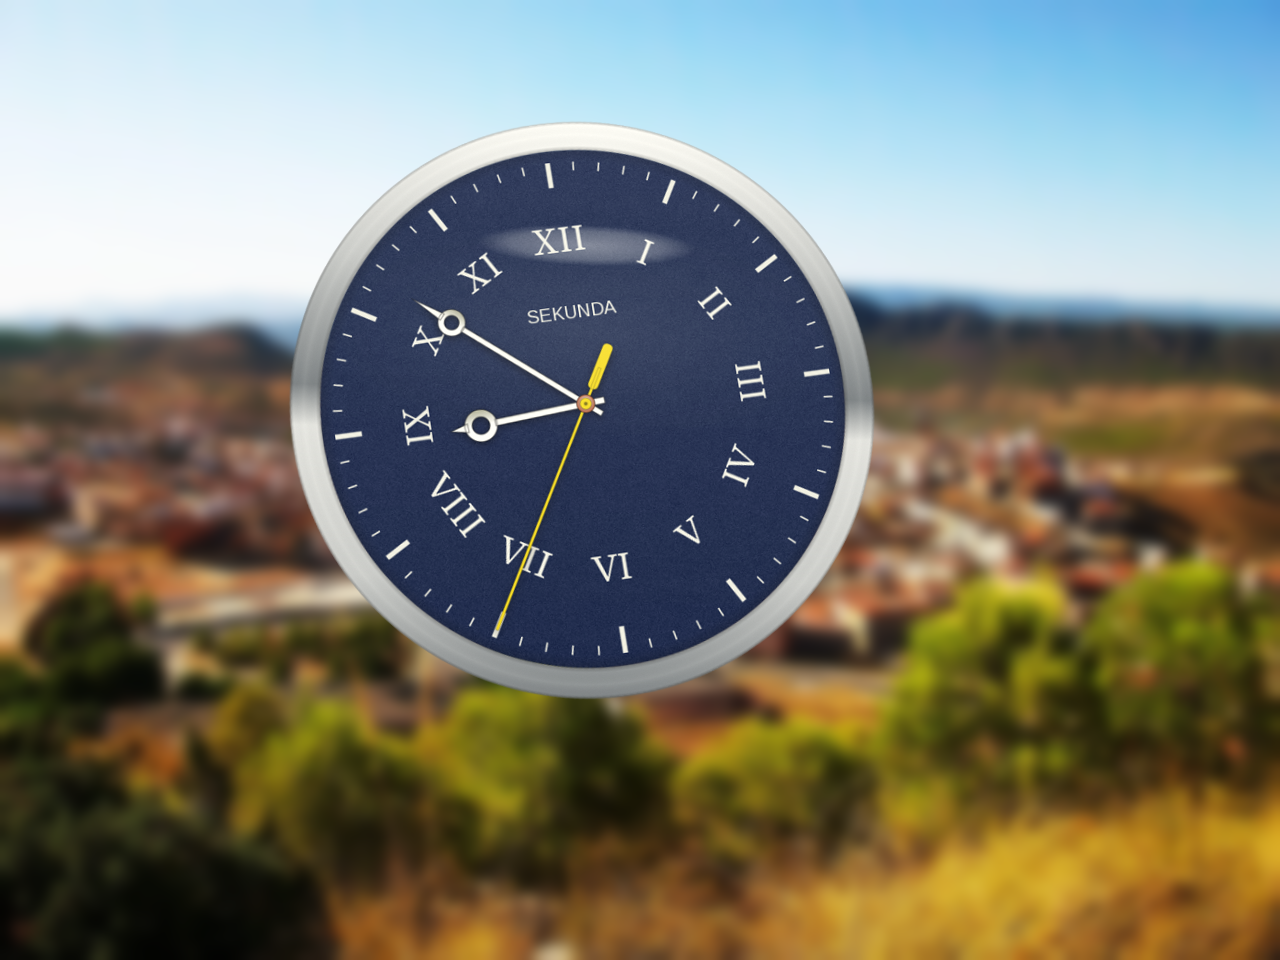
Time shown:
{"hour": 8, "minute": 51, "second": 35}
